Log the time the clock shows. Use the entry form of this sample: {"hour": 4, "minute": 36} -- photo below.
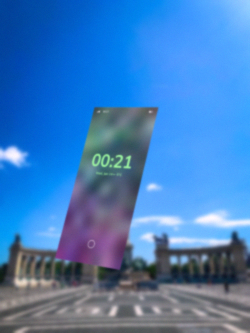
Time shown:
{"hour": 0, "minute": 21}
